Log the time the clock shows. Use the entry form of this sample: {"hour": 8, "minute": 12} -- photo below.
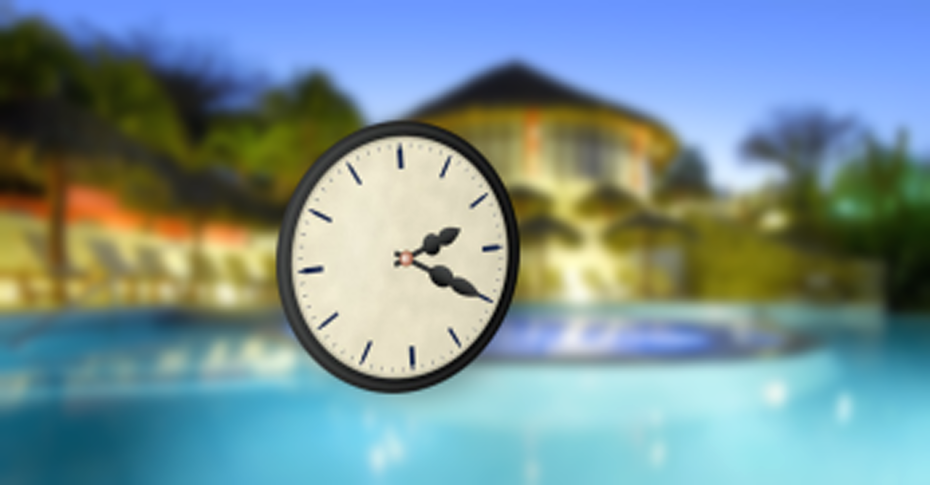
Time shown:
{"hour": 2, "minute": 20}
